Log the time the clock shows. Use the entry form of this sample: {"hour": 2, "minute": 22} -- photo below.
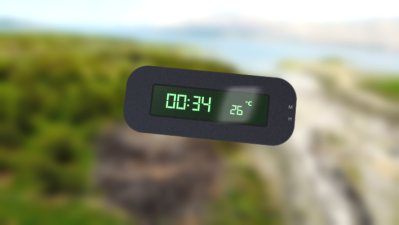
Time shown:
{"hour": 0, "minute": 34}
